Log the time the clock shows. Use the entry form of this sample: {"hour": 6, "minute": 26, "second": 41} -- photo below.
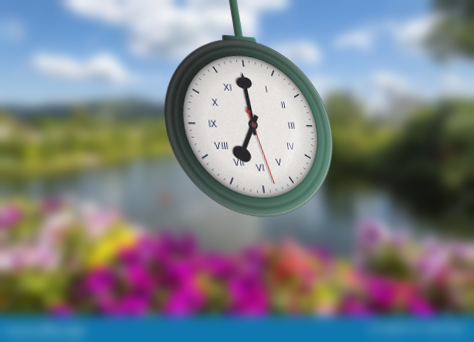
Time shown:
{"hour": 6, "minute": 59, "second": 28}
